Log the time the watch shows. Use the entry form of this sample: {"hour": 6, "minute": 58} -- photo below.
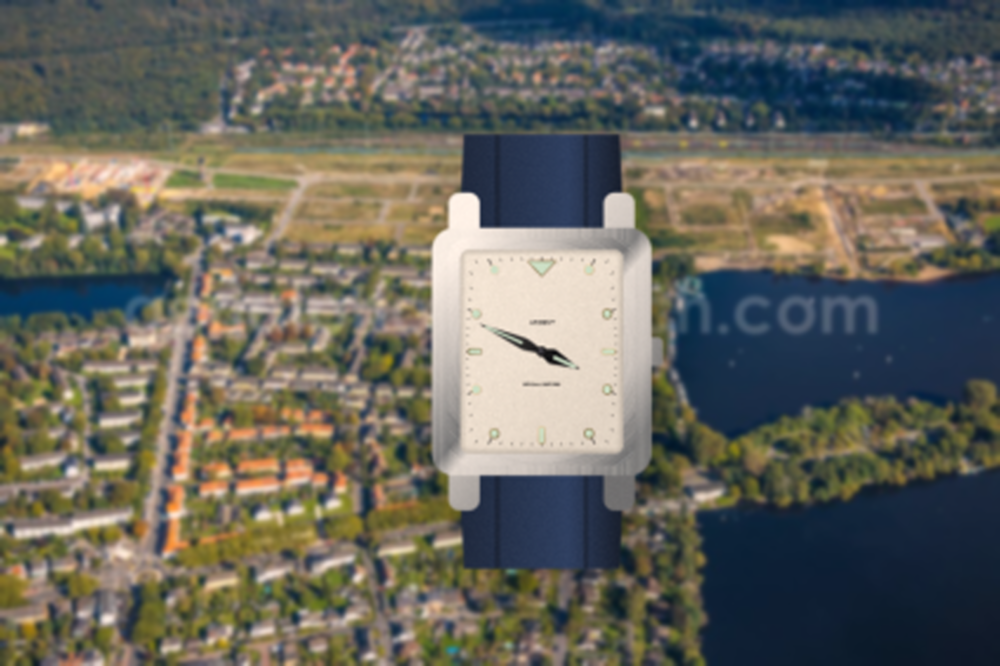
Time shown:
{"hour": 3, "minute": 49}
